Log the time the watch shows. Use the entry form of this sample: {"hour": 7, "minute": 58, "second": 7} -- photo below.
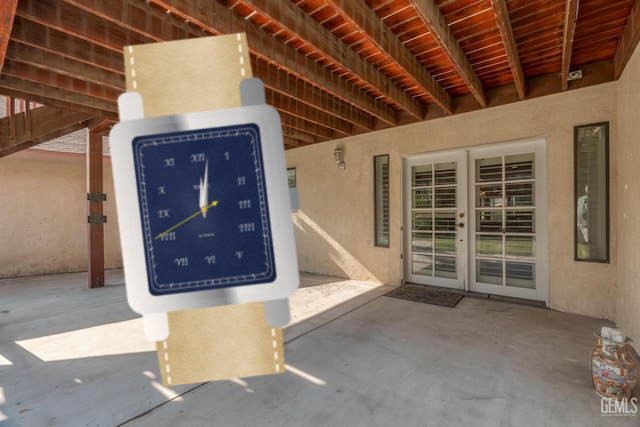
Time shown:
{"hour": 12, "minute": 1, "second": 41}
